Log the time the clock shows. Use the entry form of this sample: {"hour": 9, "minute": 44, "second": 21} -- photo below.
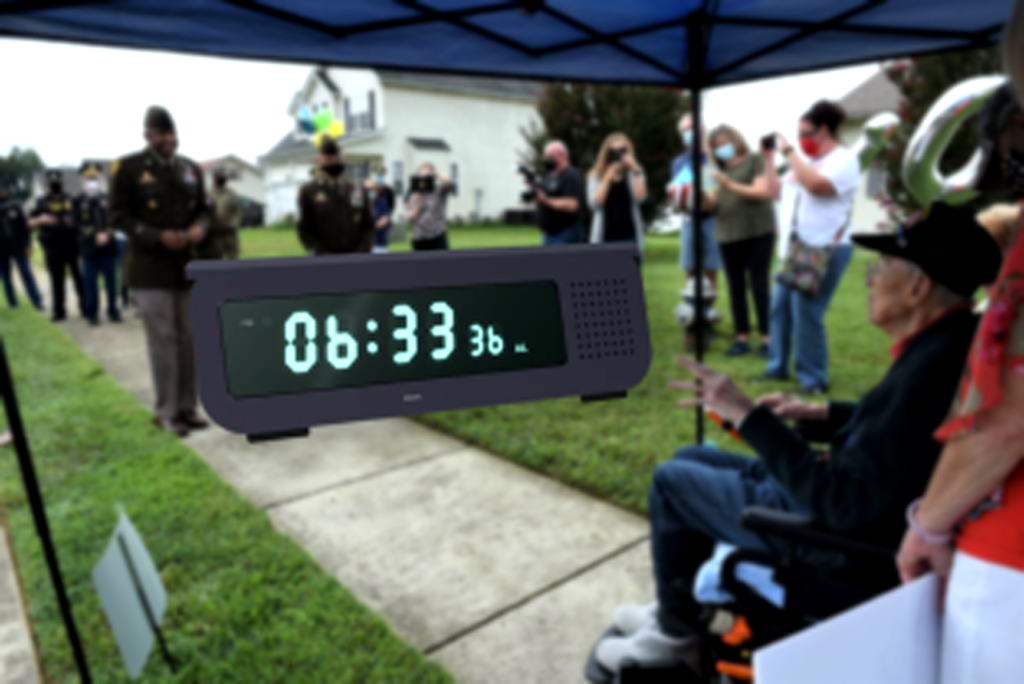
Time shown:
{"hour": 6, "minute": 33, "second": 36}
